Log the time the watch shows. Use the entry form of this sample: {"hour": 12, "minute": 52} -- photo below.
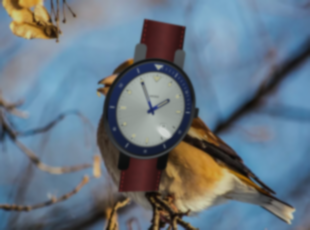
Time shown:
{"hour": 1, "minute": 55}
